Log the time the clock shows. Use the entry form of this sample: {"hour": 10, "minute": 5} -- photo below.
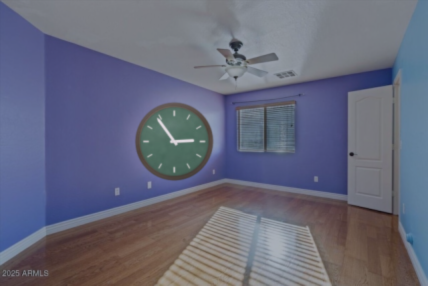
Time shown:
{"hour": 2, "minute": 54}
